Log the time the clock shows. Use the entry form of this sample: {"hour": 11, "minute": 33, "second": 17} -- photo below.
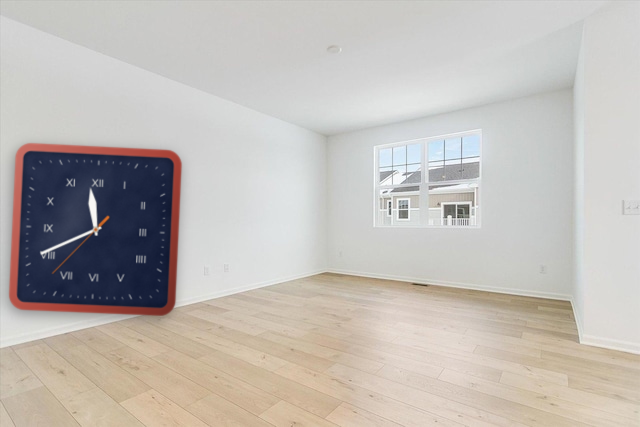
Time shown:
{"hour": 11, "minute": 40, "second": 37}
